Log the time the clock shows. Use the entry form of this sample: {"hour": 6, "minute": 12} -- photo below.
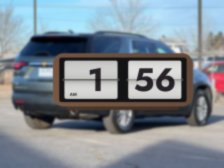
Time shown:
{"hour": 1, "minute": 56}
